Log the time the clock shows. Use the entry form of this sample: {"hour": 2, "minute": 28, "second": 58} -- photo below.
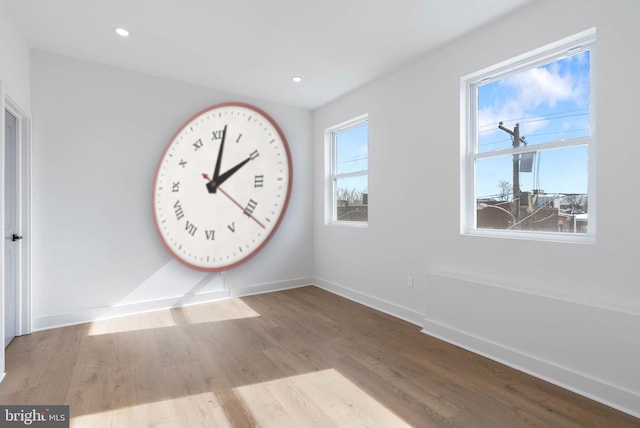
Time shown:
{"hour": 2, "minute": 1, "second": 21}
